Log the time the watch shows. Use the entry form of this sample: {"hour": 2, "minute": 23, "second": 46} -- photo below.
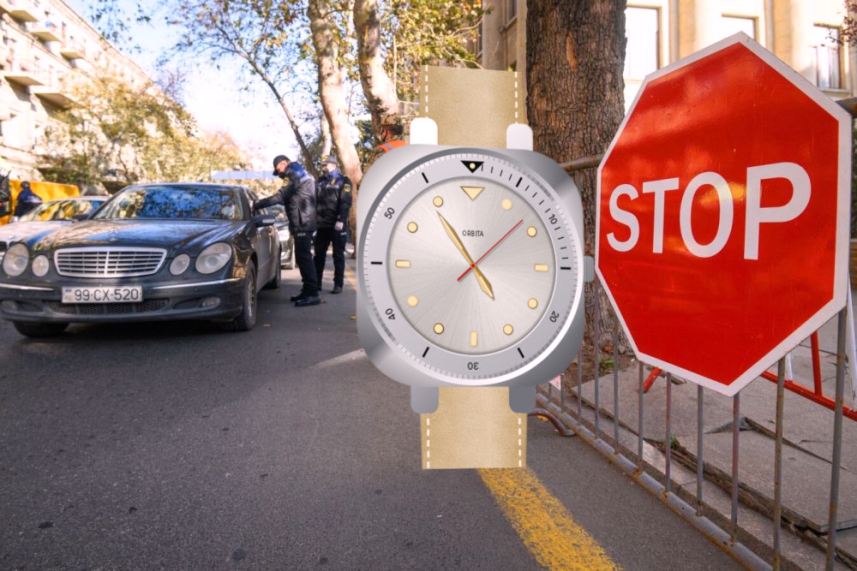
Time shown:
{"hour": 4, "minute": 54, "second": 8}
